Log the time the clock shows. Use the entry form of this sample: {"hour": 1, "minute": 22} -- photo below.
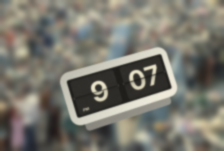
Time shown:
{"hour": 9, "minute": 7}
